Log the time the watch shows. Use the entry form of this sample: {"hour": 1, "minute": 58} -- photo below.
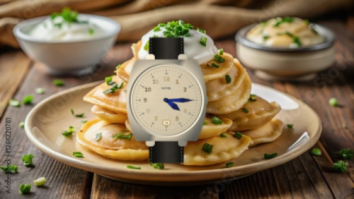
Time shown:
{"hour": 4, "minute": 15}
